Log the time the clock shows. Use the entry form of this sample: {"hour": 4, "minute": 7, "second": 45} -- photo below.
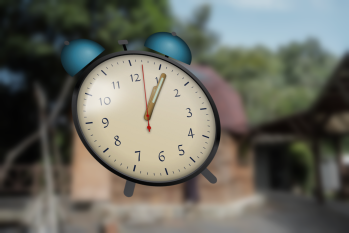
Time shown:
{"hour": 1, "minute": 6, "second": 2}
